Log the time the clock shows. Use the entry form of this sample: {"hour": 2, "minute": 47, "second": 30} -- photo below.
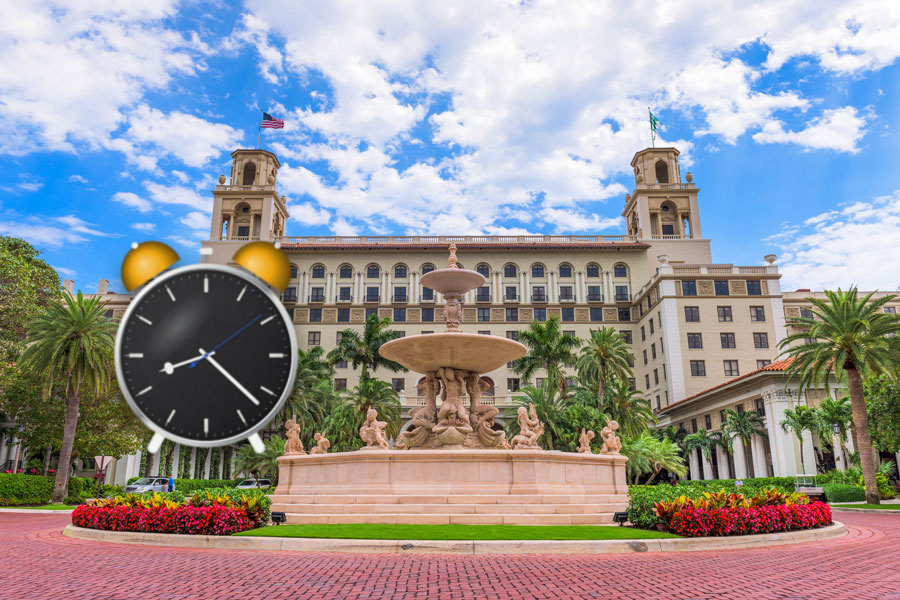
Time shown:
{"hour": 8, "minute": 22, "second": 9}
